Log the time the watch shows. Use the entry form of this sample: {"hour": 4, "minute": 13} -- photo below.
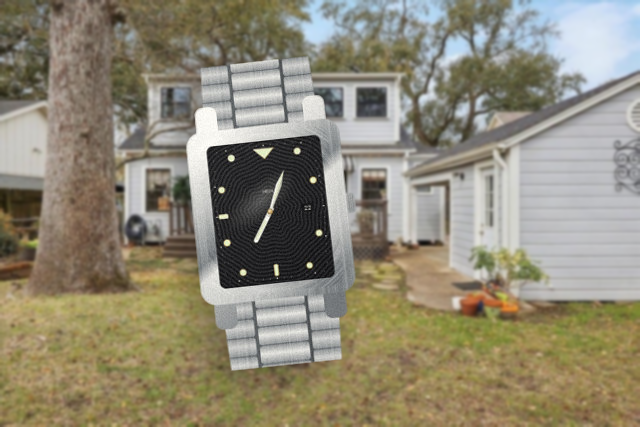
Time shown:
{"hour": 7, "minute": 4}
